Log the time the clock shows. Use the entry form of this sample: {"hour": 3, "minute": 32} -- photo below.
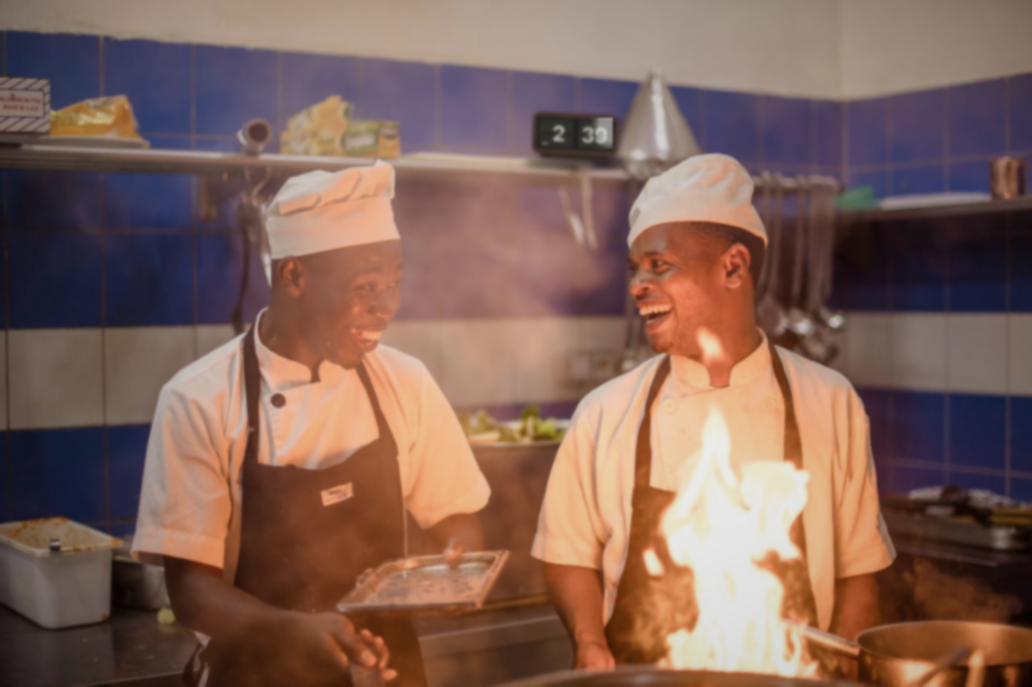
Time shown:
{"hour": 2, "minute": 39}
